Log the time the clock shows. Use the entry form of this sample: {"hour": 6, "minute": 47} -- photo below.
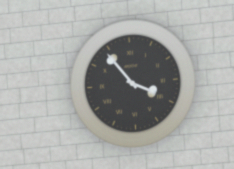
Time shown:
{"hour": 3, "minute": 54}
